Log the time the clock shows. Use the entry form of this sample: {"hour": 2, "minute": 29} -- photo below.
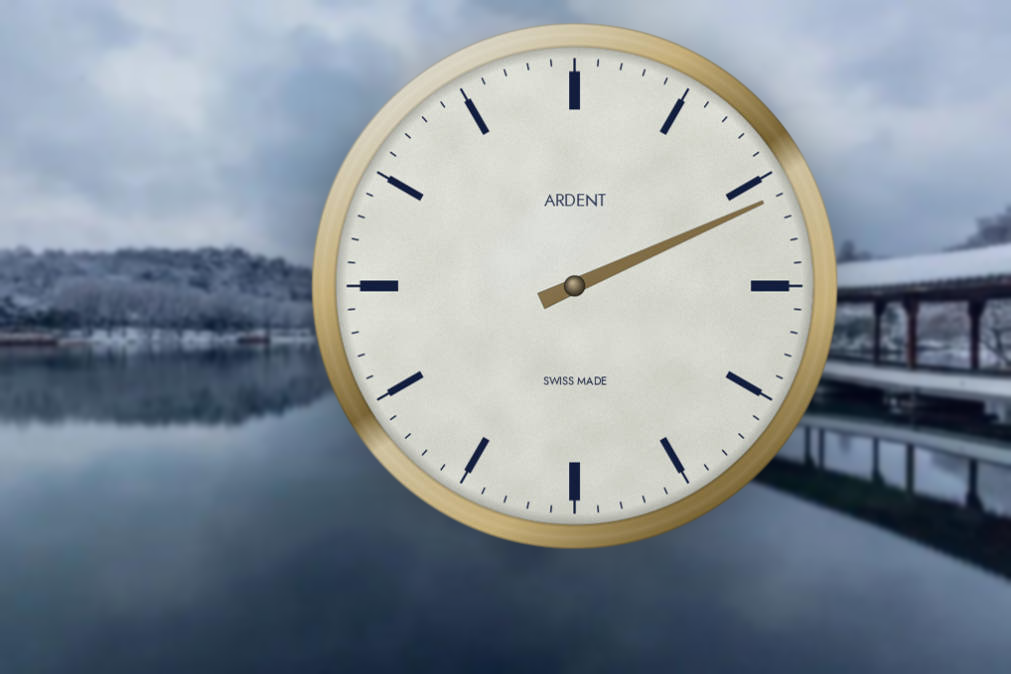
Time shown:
{"hour": 2, "minute": 11}
